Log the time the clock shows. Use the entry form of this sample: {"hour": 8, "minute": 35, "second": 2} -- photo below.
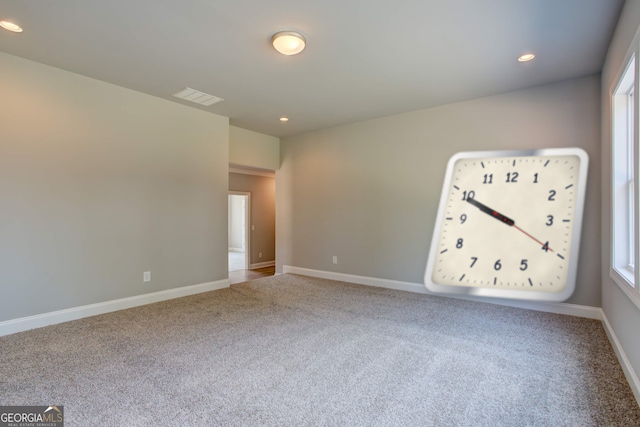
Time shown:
{"hour": 9, "minute": 49, "second": 20}
